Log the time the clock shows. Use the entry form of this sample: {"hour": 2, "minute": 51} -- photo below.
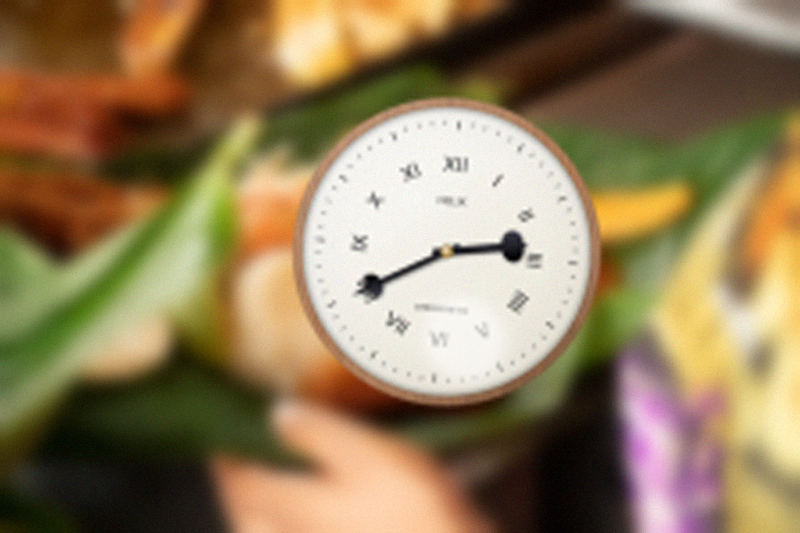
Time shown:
{"hour": 2, "minute": 40}
